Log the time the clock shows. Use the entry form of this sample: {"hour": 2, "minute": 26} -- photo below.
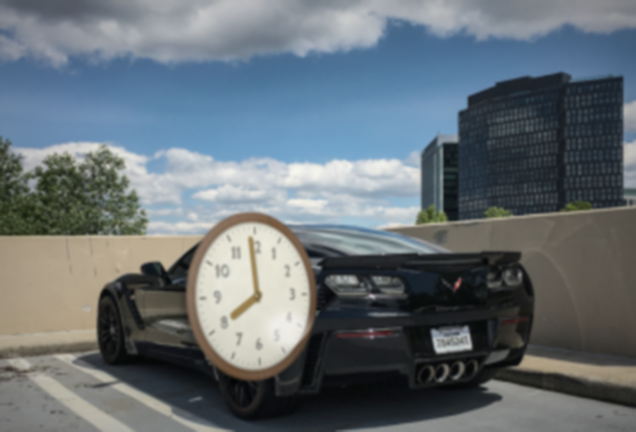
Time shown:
{"hour": 7, "minute": 59}
